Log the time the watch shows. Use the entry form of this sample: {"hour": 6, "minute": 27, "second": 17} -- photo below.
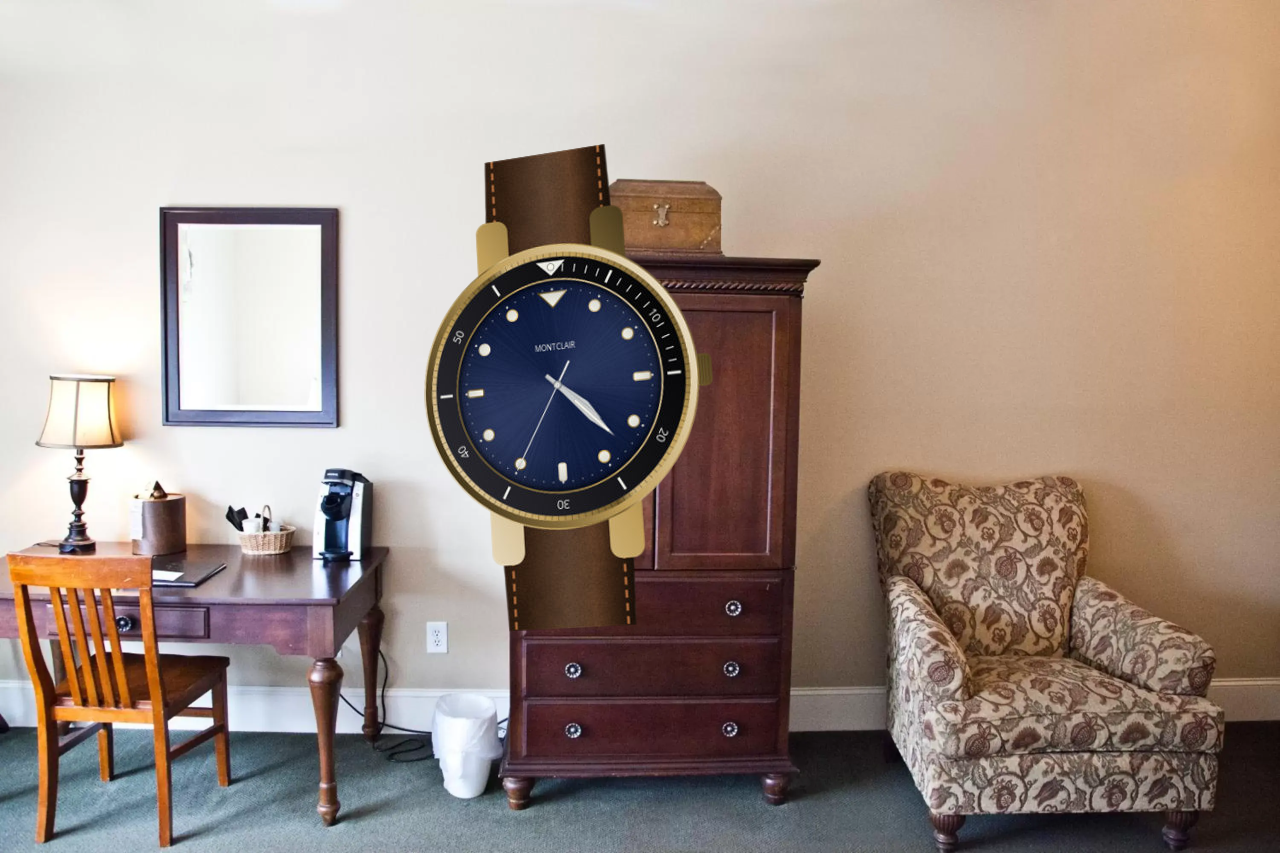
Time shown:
{"hour": 4, "minute": 22, "second": 35}
